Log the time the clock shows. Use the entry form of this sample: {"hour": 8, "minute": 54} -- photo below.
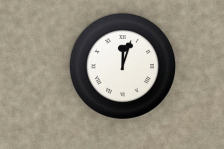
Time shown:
{"hour": 12, "minute": 3}
